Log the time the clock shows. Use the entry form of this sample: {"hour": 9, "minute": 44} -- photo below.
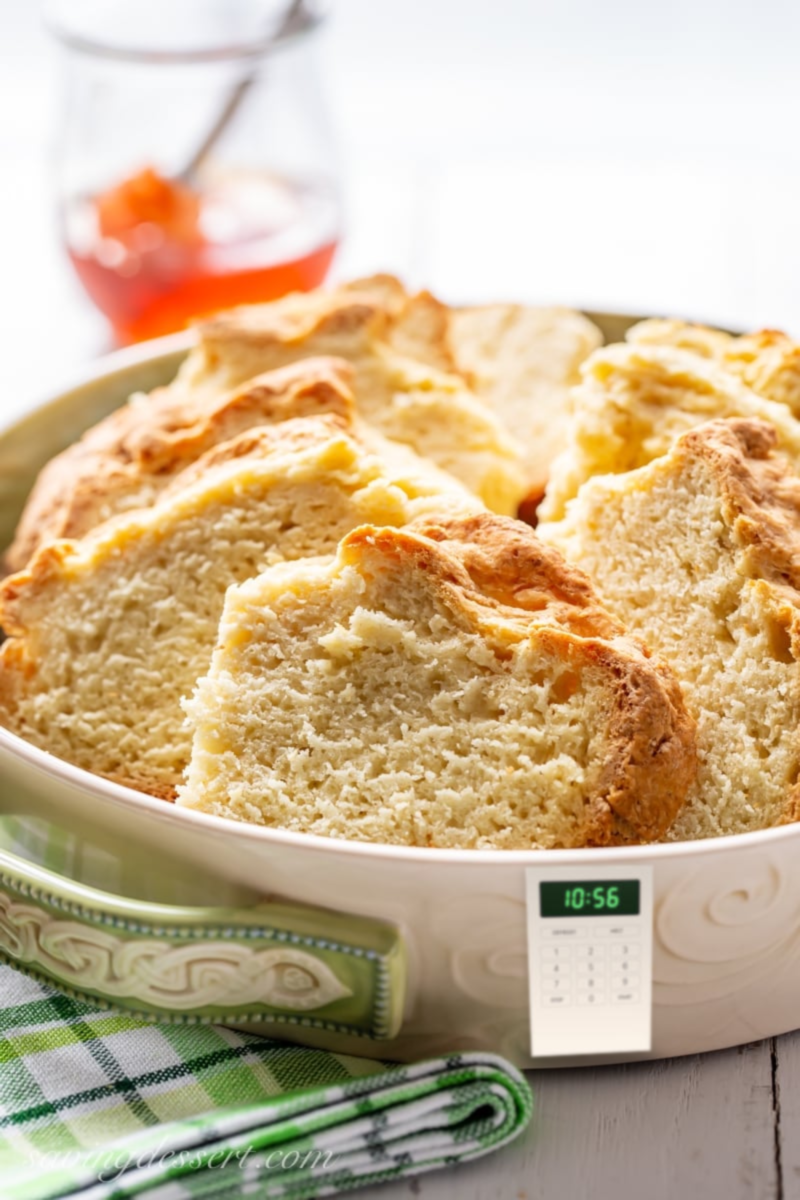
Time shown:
{"hour": 10, "minute": 56}
